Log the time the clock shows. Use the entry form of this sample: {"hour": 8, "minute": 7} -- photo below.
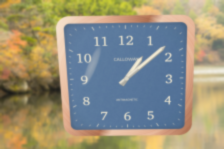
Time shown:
{"hour": 1, "minute": 8}
